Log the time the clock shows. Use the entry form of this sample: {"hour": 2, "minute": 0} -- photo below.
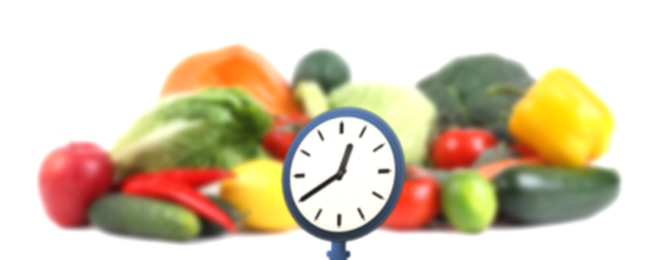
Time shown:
{"hour": 12, "minute": 40}
